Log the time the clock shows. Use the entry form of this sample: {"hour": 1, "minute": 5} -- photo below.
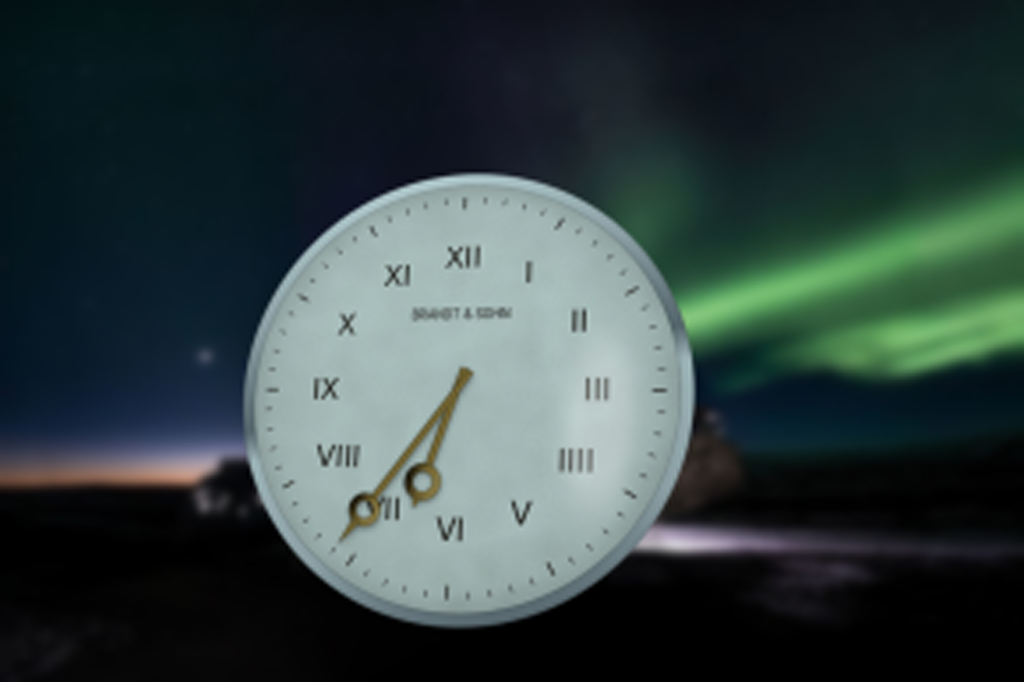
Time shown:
{"hour": 6, "minute": 36}
